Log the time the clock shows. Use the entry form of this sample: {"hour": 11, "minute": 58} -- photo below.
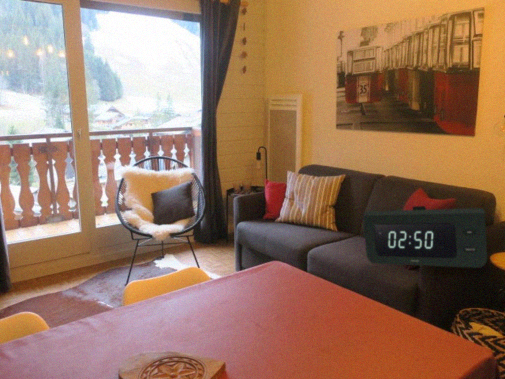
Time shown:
{"hour": 2, "minute": 50}
